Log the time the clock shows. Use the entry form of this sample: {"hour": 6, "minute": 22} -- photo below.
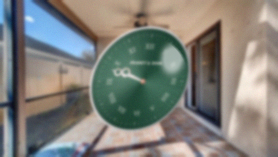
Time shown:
{"hour": 9, "minute": 48}
